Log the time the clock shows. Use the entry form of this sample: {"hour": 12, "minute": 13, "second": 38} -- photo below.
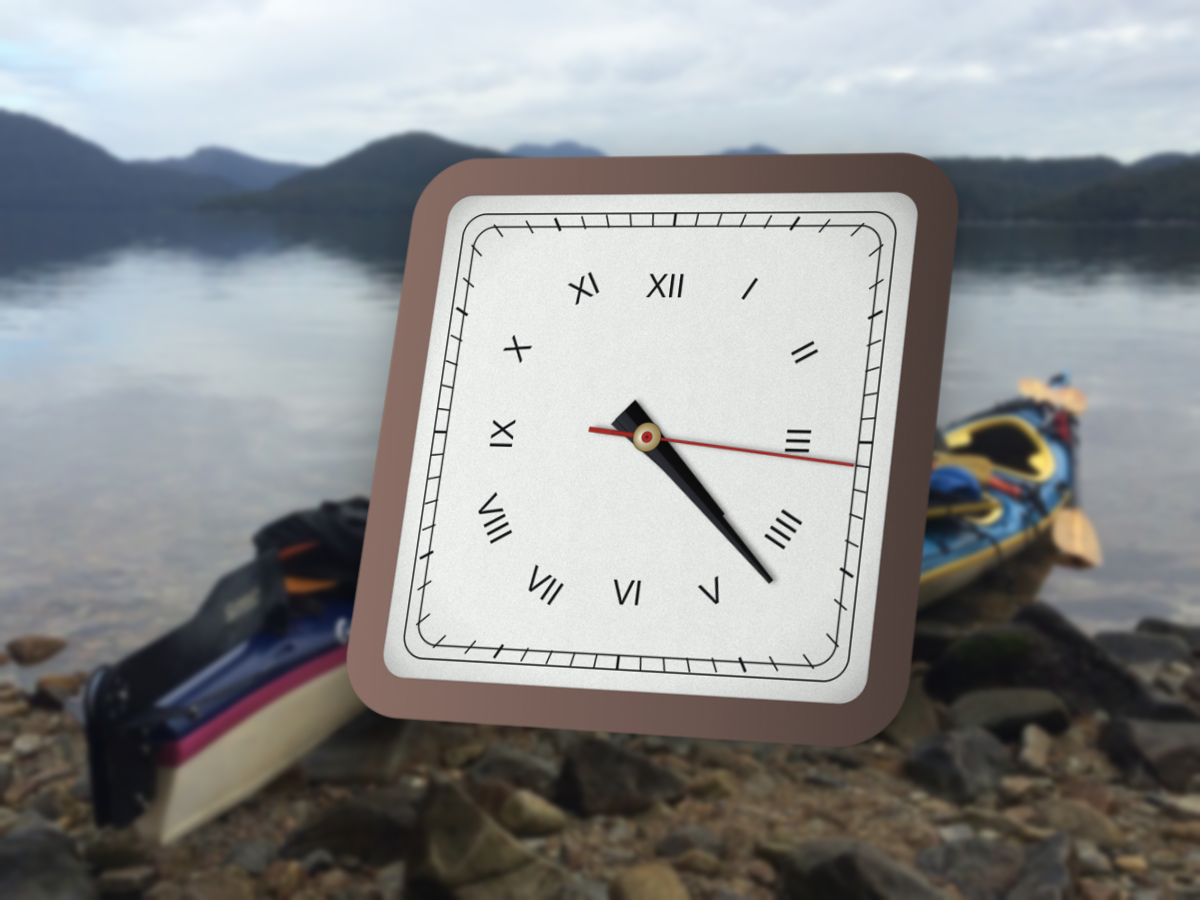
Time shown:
{"hour": 4, "minute": 22, "second": 16}
